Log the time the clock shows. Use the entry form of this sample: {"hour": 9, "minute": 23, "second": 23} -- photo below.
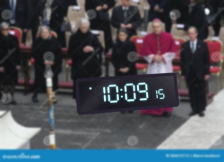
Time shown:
{"hour": 10, "minute": 9, "second": 15}
